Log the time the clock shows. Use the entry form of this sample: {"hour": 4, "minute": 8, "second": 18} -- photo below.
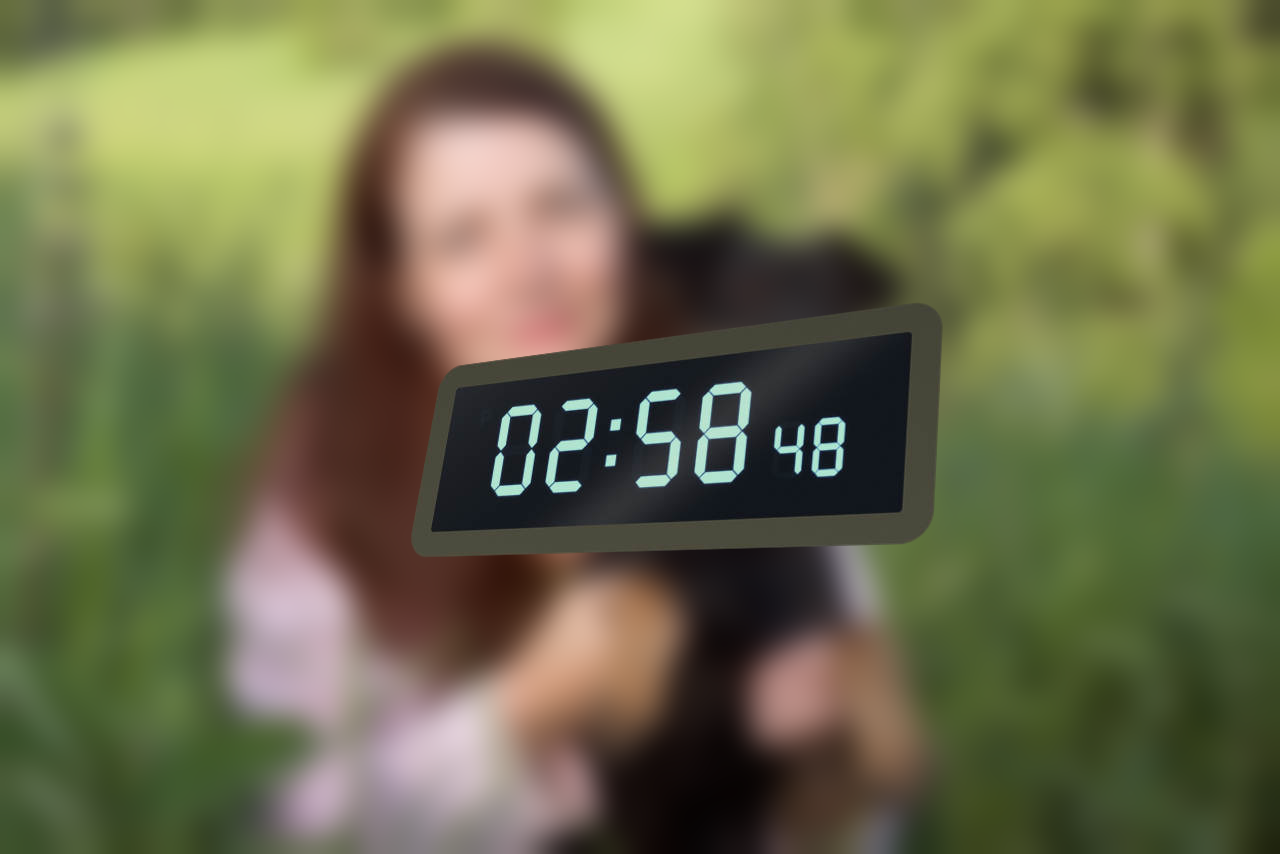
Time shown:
{"hour": 2, "minute": 58, "second": 48}
